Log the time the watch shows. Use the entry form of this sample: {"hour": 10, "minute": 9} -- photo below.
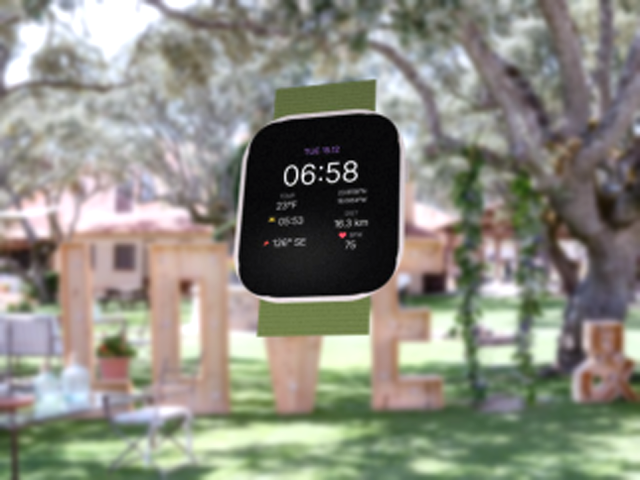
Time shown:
{"hour": 6, "minute": 58}
